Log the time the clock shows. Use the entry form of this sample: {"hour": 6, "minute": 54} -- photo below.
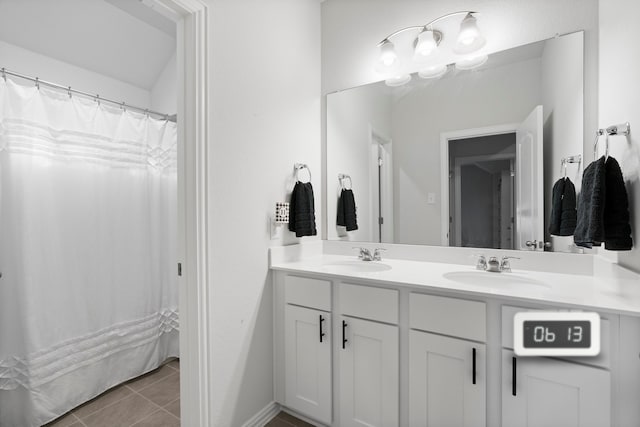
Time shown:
{"hour": 6, "minute": 13}
